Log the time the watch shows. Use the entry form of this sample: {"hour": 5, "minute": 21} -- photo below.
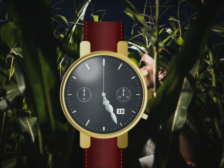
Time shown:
{"hour": 5, "minute": 26}
